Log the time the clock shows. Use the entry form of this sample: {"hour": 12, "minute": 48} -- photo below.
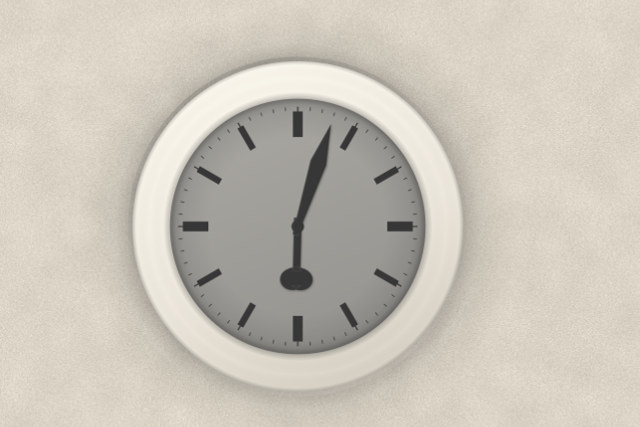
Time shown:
{"hour": 6, "minute": 3}
